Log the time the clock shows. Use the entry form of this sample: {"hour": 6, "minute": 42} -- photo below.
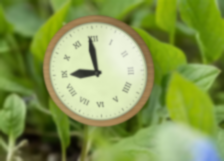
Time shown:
{"hour": 8, "minute": 59}
